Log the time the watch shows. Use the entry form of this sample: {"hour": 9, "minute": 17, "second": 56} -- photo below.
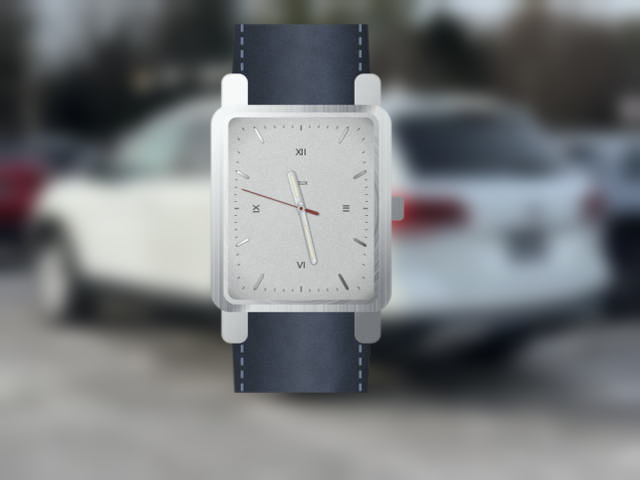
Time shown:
{"hour": 11, "minute": 27, "second": 48}
